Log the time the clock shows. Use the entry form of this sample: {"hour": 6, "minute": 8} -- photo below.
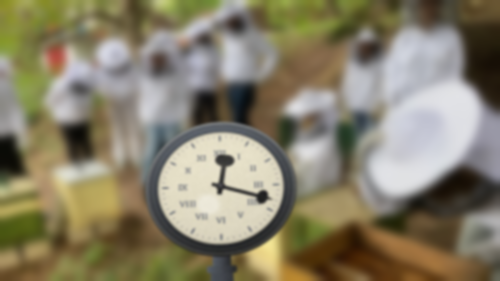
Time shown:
{"hour": 12, "minute": 18}
